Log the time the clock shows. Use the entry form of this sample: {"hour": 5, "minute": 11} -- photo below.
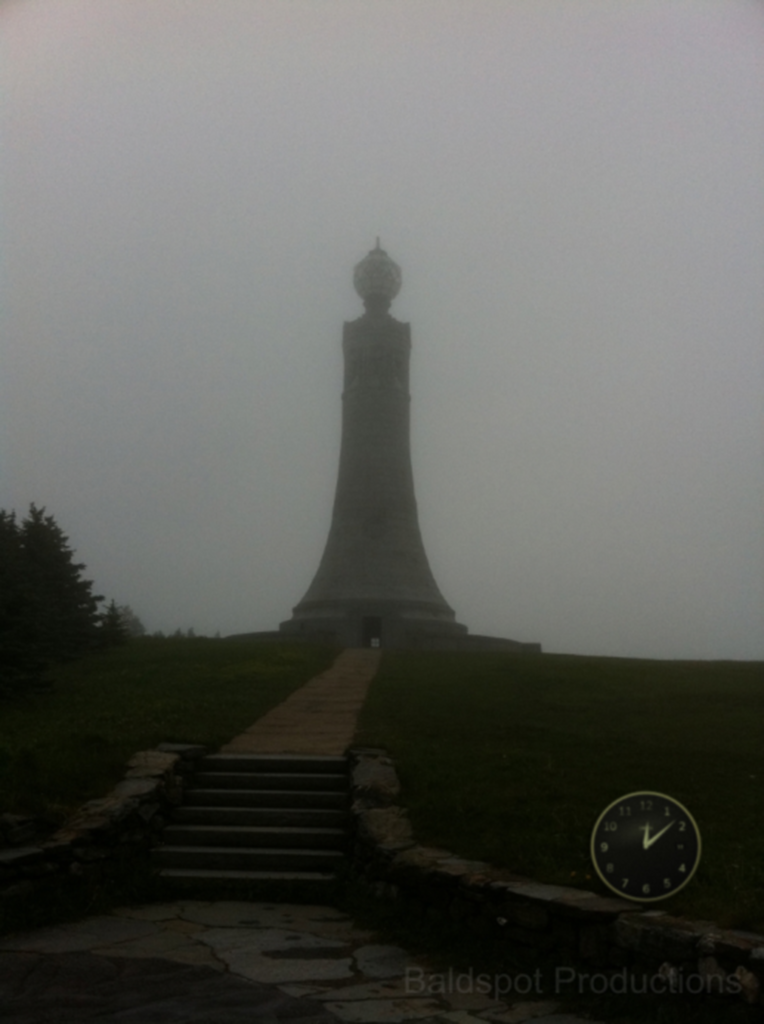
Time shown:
{"hour": 12, "minute": 8}
